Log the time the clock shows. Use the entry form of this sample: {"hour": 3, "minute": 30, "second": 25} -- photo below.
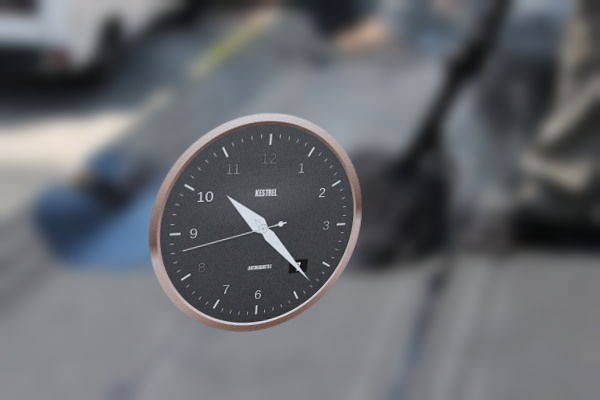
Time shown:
{"hour": 10, "minute": 22, "second": 43}
